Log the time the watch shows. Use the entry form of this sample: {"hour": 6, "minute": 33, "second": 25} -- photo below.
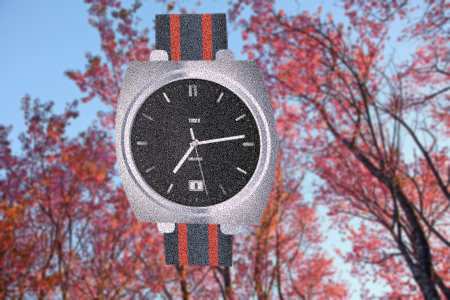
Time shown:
{"hour": 7, "minute": 13, "second": 28}
